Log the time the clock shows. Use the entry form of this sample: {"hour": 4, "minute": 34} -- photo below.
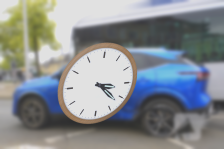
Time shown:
{"hour": 3, "minute": 22}
